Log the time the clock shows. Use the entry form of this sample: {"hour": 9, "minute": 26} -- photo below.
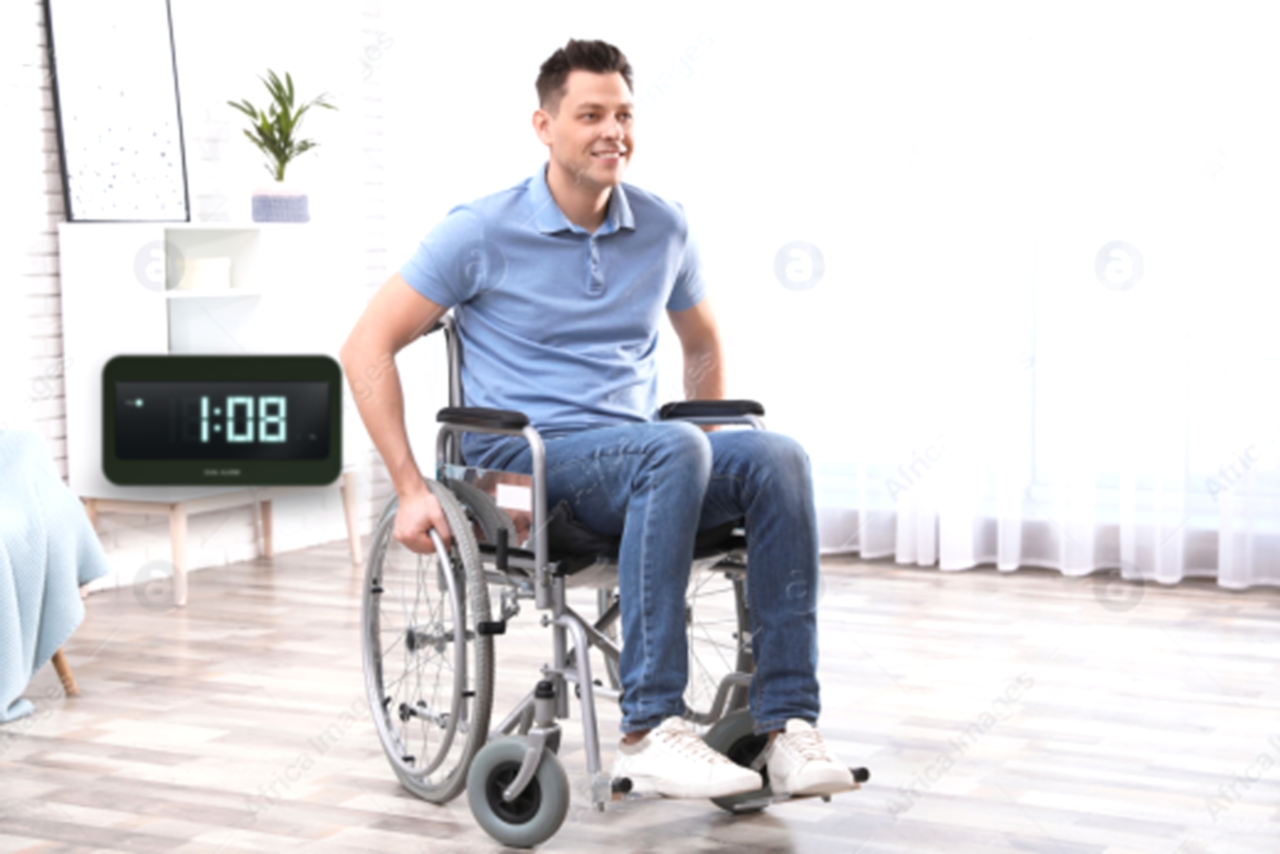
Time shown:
{"hour": 1, "minute": 8}
